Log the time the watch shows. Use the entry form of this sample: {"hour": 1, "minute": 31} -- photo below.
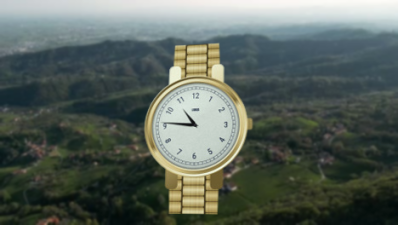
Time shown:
{"hour": 10, "minute": 46}
